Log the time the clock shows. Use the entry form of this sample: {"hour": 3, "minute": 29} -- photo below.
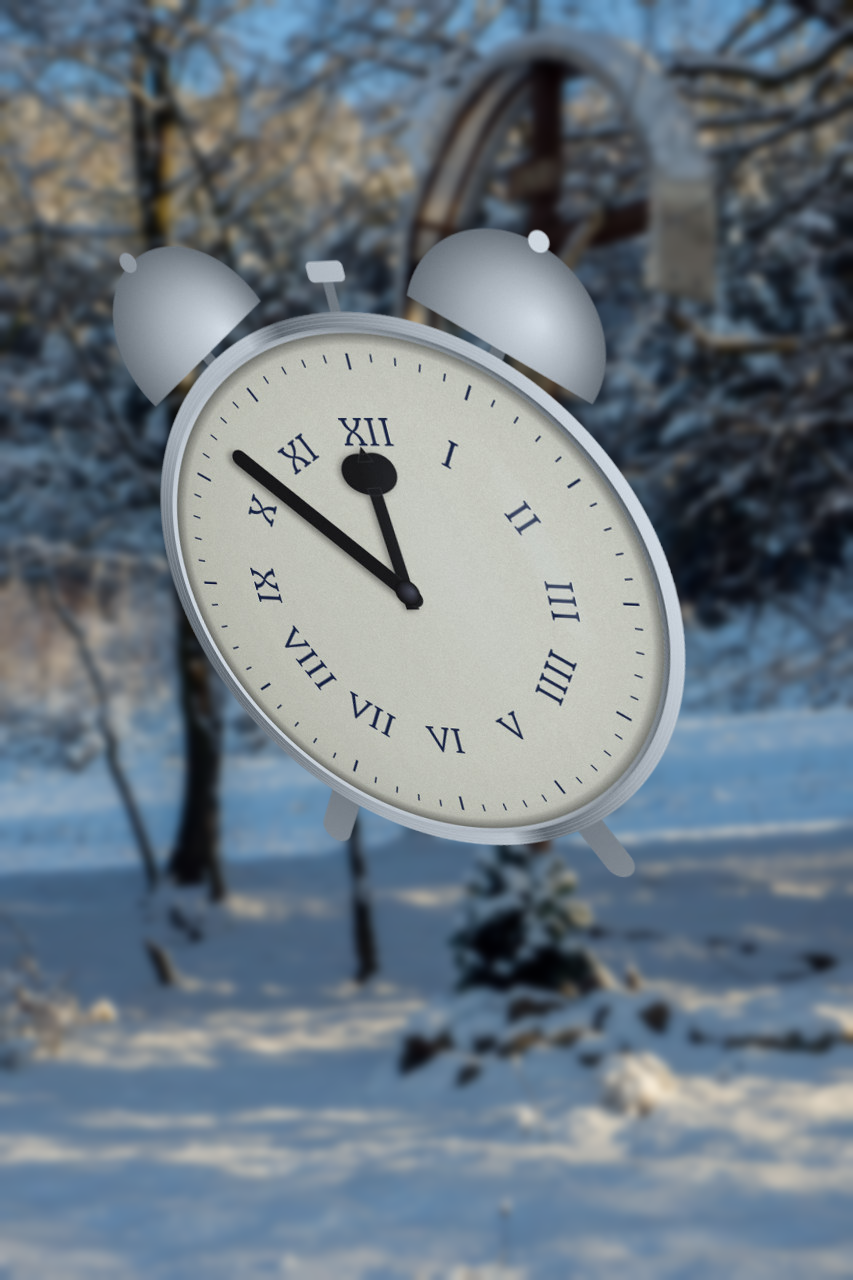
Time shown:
{"hour": 11, "minute": 52}
